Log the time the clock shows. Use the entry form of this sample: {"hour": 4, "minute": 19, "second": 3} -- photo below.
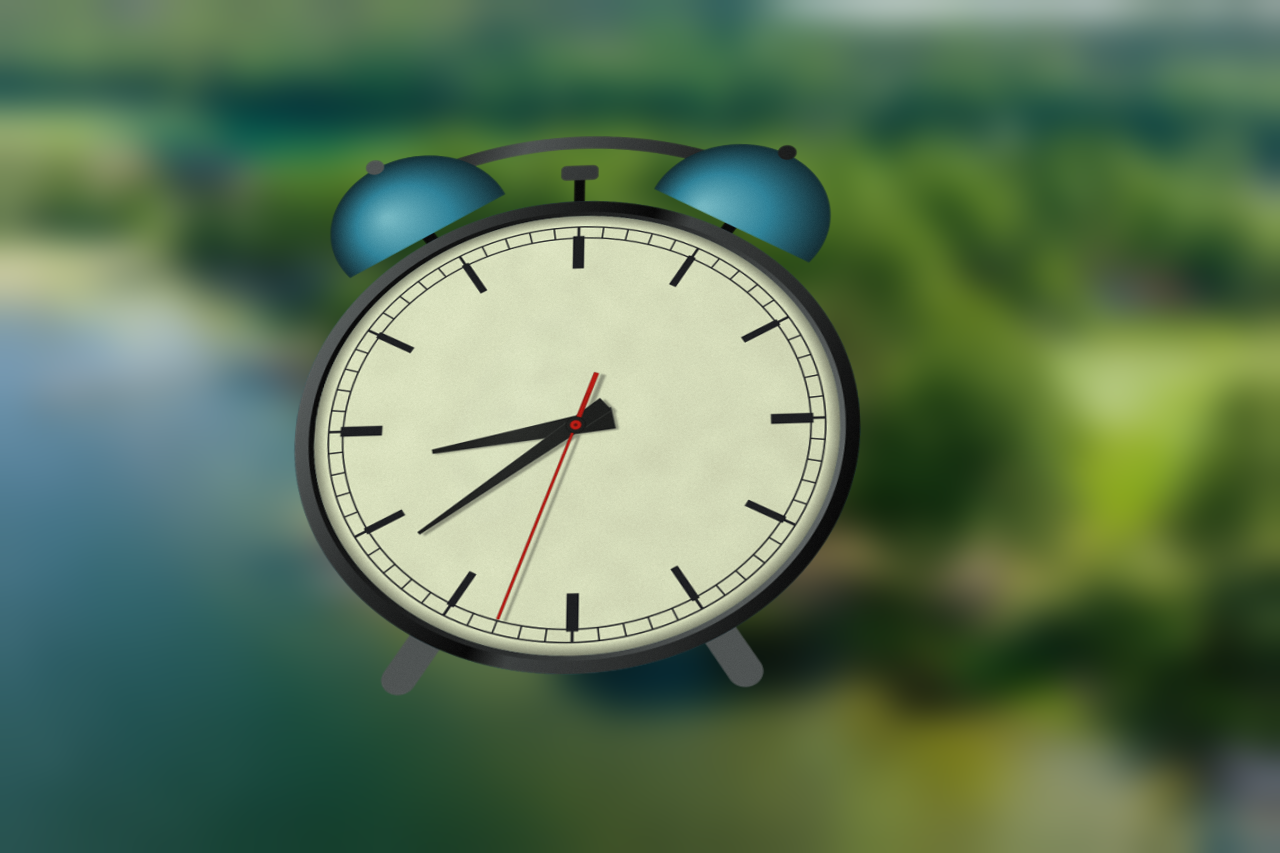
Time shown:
{"hour": 8, "minute": 38, "second": 33}
